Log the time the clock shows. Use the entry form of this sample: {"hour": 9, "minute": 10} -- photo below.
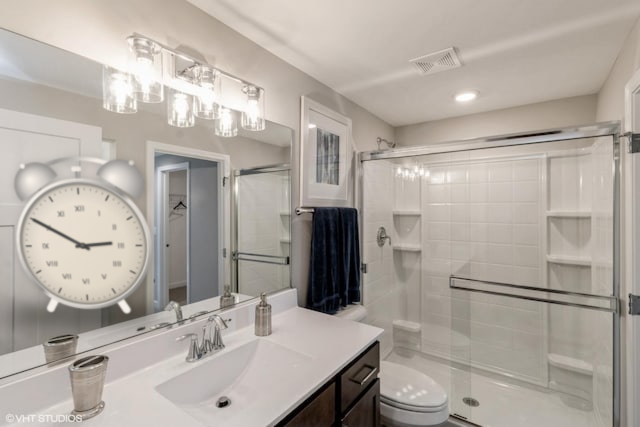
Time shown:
{"hour": 2, "minute": 50}
